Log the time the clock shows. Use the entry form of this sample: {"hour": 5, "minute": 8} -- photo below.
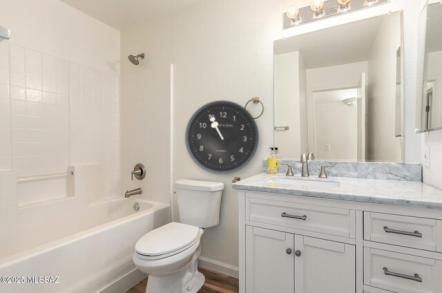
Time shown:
{"hour": 10, "minute": 55}
